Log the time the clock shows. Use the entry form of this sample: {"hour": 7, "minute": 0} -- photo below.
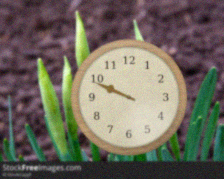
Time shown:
{"hour": 9, "minute": 49}
